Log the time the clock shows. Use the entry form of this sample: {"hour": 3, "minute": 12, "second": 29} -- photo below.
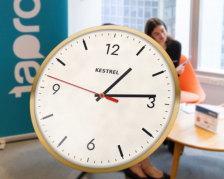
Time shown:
{"hour": 1, "minute": 13, "second": 47}
